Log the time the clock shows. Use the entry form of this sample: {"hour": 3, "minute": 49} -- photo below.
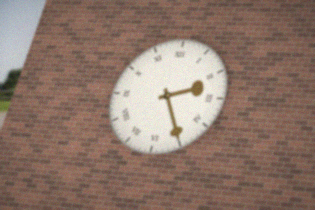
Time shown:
{"hour": 2, "minute": 25}
